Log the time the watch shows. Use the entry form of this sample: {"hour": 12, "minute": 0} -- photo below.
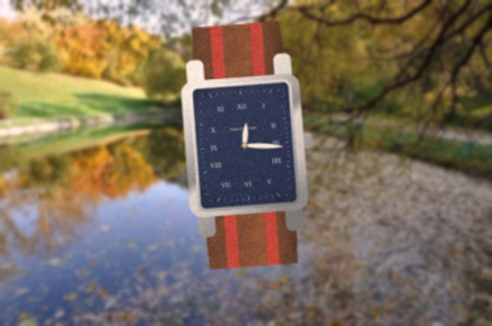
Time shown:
{"hour": 12, "minute": 16}
